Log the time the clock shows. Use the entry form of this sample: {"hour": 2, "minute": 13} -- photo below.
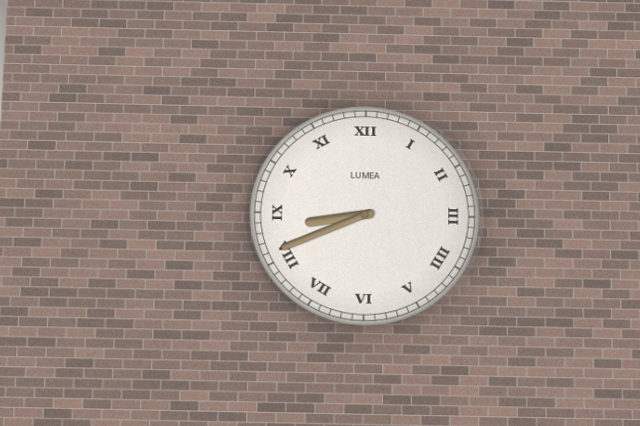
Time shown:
{"hour": 8, "minute": 41}
